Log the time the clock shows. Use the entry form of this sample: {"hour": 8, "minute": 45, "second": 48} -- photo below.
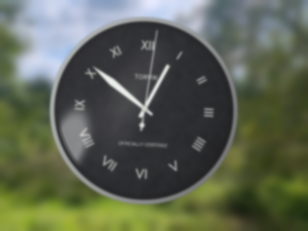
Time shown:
{"hour": 12, "minute": 51, "second": 1}
